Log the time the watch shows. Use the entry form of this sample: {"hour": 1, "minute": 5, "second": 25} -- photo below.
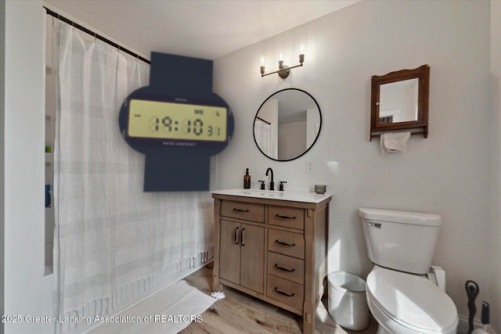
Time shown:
{"hour": 19, "minute": 10, "second": 31}
